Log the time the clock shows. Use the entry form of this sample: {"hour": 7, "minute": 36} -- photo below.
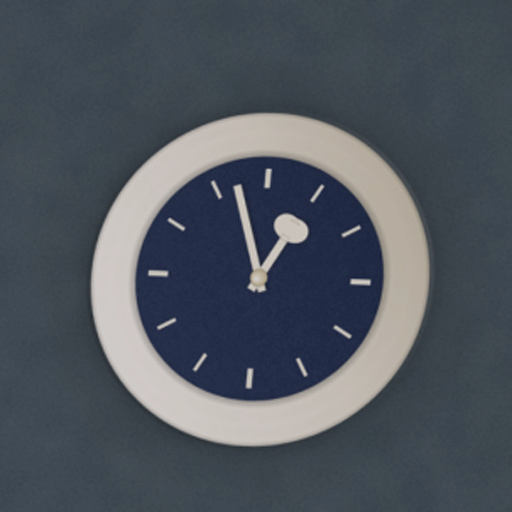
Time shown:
{"hour": 12, "minute": 57}
